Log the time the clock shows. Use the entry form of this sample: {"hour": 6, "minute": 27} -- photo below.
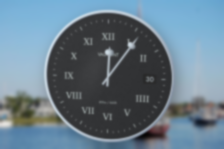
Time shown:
{"hour": 12, "minute": 6}
